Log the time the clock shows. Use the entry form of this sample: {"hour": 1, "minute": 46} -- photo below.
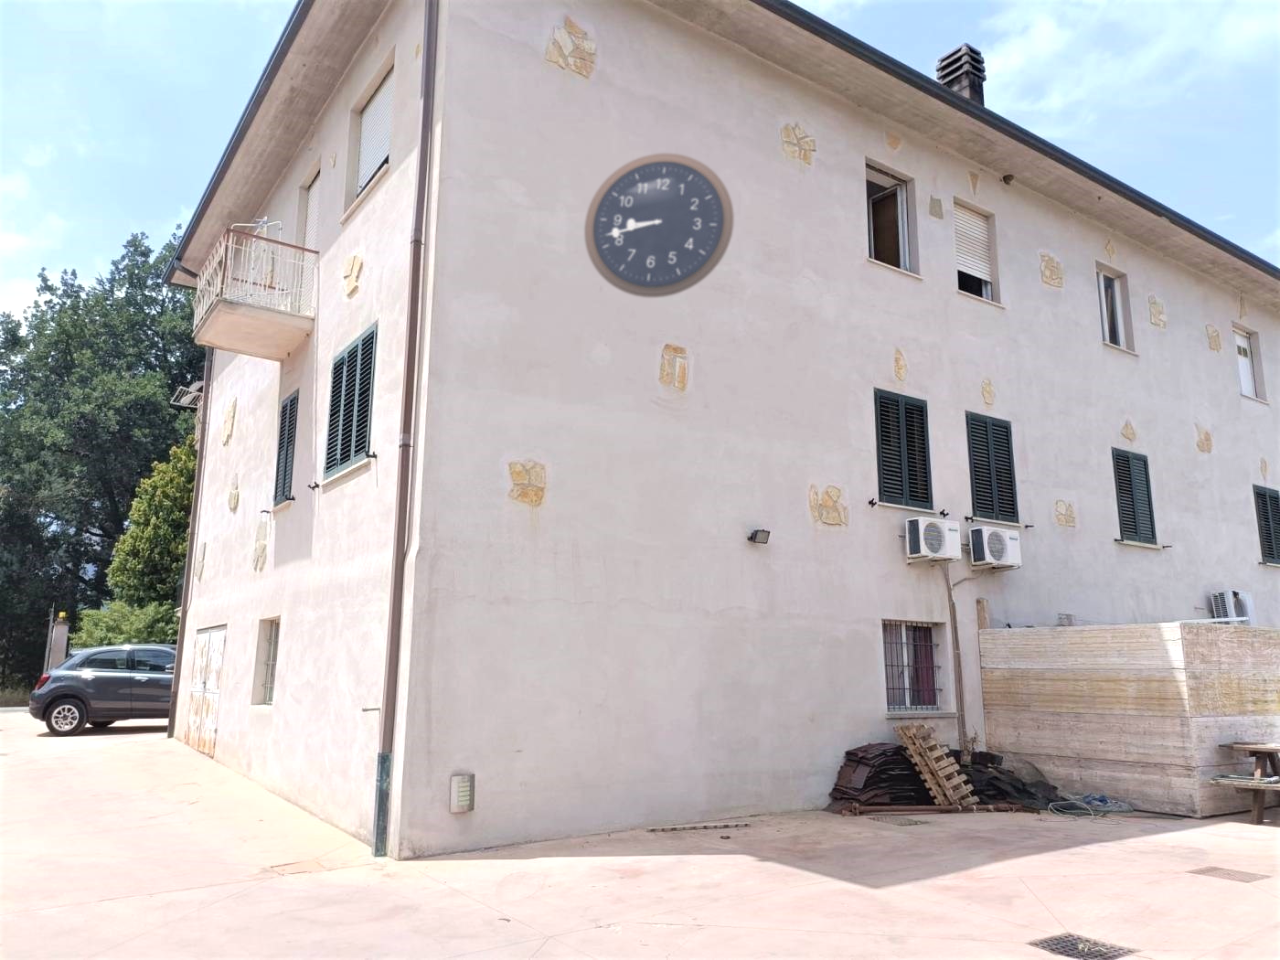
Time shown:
{"hour": 8, "minute": 42}
